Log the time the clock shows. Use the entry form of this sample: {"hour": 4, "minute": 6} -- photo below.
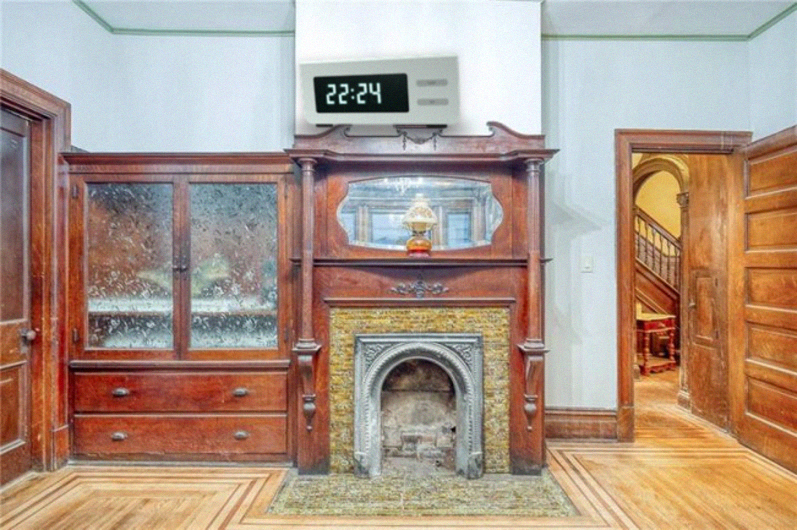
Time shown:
{"hour": 22, "minute": 24}
